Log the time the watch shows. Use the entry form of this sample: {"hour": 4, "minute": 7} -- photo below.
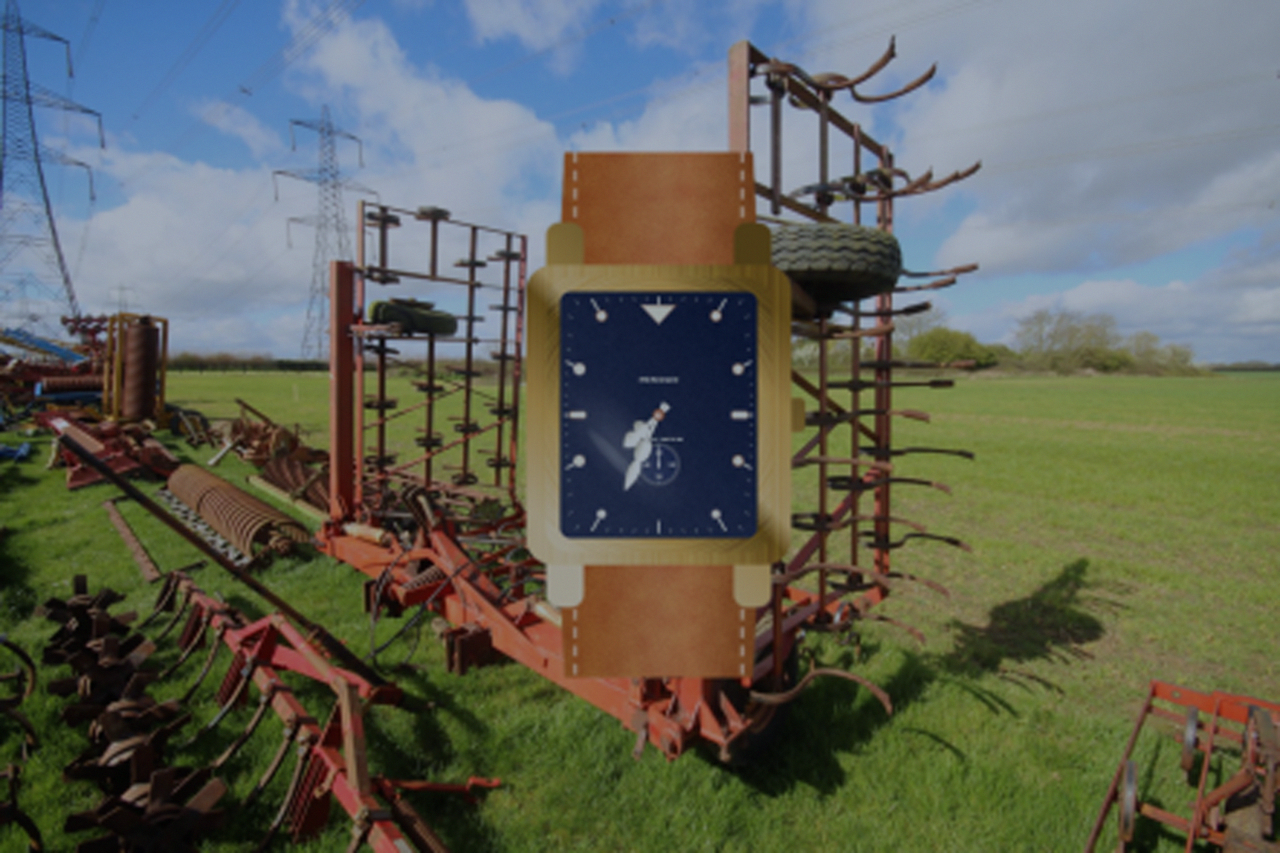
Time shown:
{"hour": 7, "minute": 34}
